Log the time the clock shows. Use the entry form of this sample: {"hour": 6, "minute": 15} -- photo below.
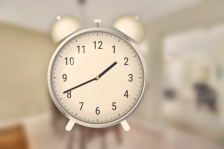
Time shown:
{"hour": 1, "minute": 41}
